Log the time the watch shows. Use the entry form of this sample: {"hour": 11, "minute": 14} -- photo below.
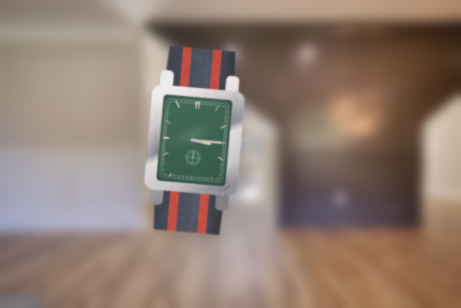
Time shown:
{"hour": 3, "minute": 15}
